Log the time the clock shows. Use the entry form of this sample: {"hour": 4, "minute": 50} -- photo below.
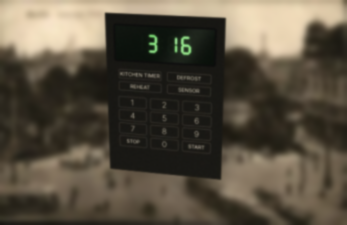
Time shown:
{"hour": 3, "minute": 16}
